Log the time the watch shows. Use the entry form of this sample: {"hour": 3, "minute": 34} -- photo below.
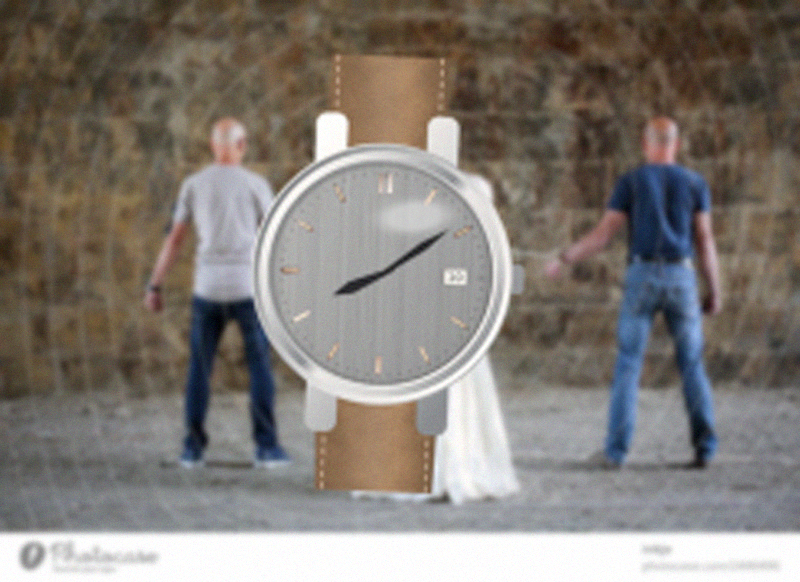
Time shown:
{"hour": 8, "minute": 9}
